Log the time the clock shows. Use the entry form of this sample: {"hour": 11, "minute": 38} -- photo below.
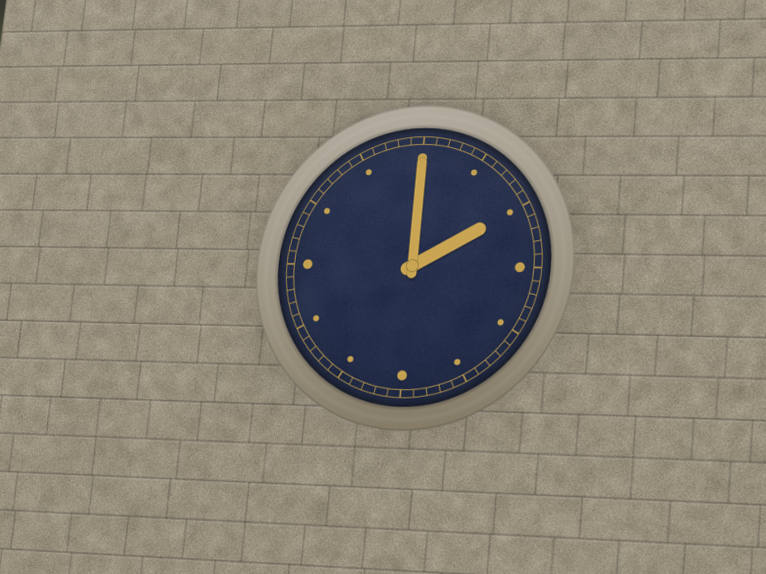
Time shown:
{"hour": 2, "minute": 0}
